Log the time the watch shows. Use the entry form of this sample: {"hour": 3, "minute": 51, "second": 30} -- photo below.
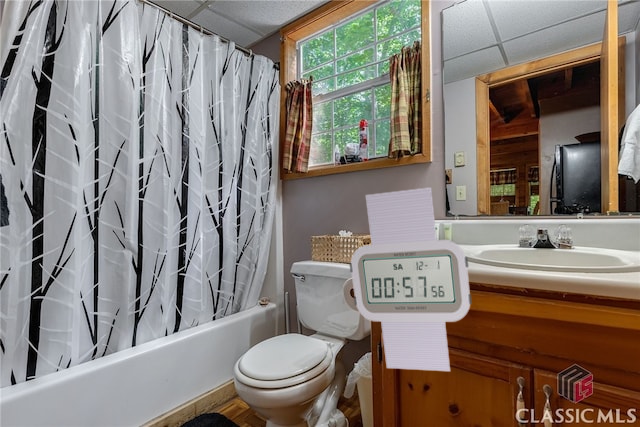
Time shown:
{"hour": 0, "minute": 57, "second": 56}
